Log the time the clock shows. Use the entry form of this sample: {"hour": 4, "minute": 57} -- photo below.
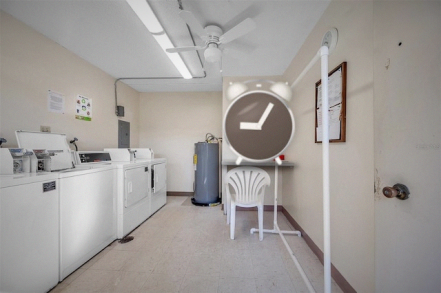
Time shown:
{"hour": 9, "minute": 5}
